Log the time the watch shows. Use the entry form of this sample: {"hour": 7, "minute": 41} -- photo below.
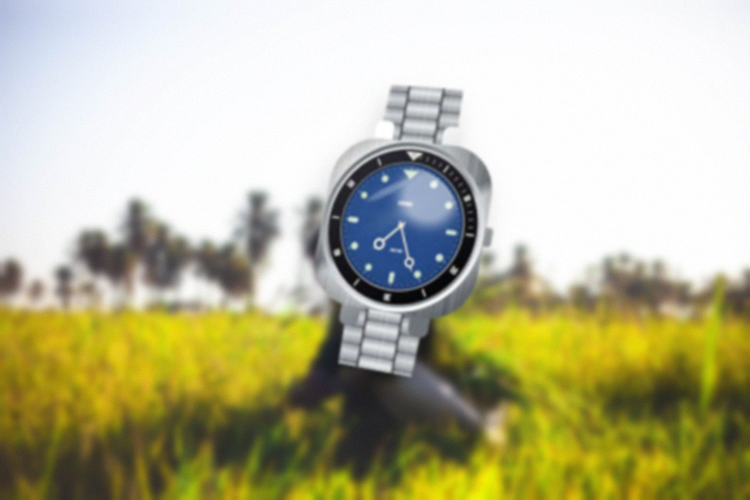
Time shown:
{"hour": 7, "minute": 26}
